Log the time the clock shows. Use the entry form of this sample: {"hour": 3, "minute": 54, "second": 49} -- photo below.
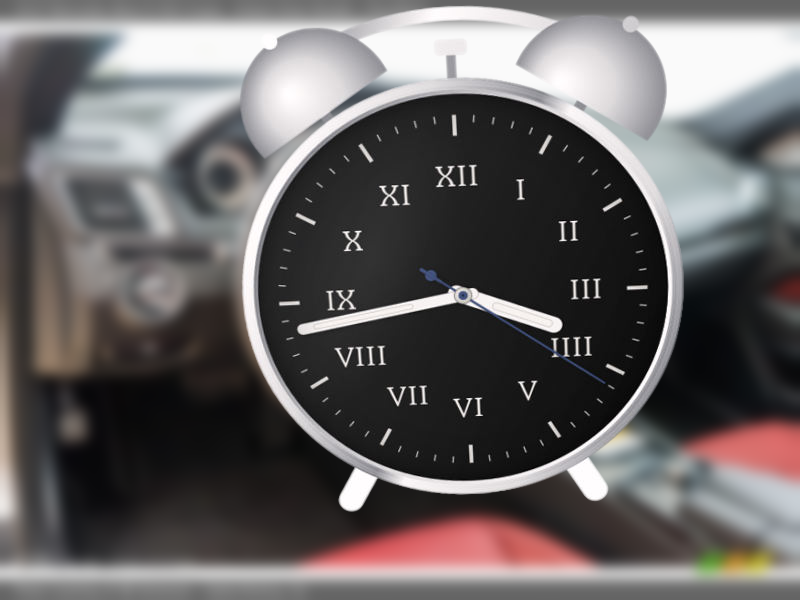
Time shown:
{"hour": 3, "minute": 43, "second": 21}
